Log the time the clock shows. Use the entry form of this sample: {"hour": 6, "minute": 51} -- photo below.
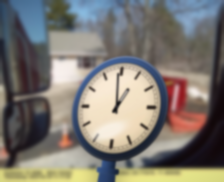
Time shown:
{"hour": 12, "minute": 59}
